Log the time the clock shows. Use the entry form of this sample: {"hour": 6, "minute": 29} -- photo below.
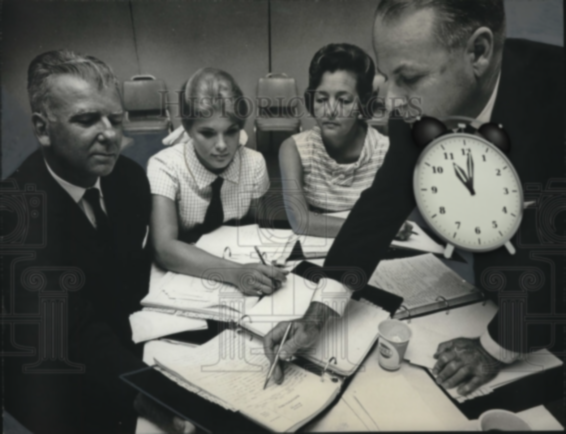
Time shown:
{"hour": 11, "minute": 1}
